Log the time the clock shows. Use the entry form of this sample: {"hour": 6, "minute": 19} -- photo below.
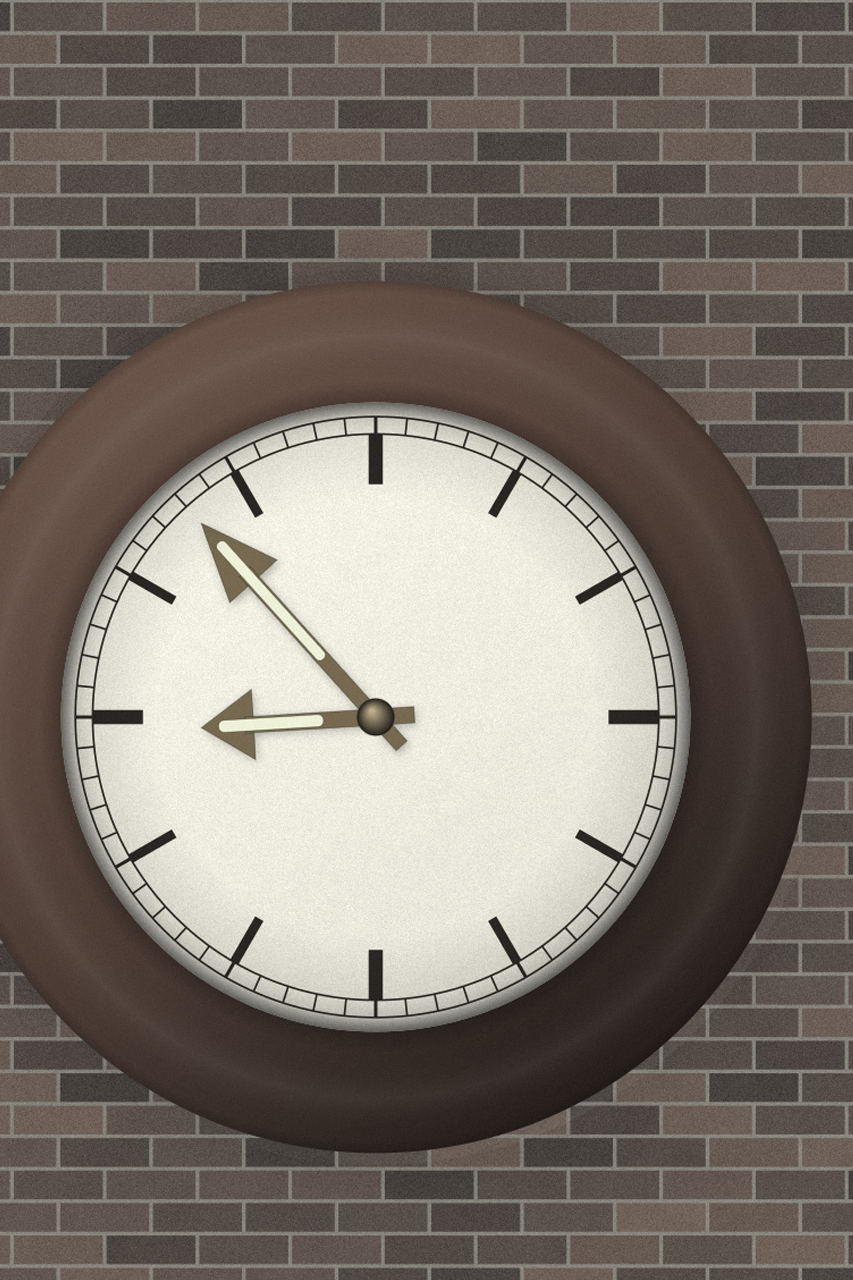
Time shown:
{"hour": 8, "minute": 53}
